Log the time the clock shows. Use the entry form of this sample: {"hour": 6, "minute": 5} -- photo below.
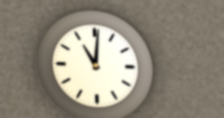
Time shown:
{"hour": 11, "minute": 1}
